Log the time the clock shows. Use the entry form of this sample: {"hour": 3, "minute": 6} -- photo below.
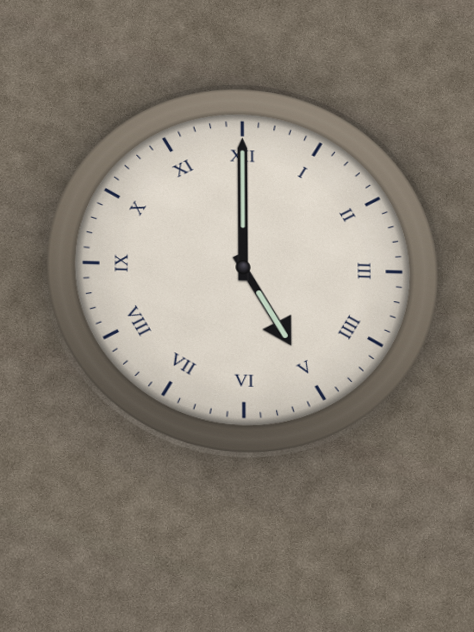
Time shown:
{"hour": 5, "minute": 0}
